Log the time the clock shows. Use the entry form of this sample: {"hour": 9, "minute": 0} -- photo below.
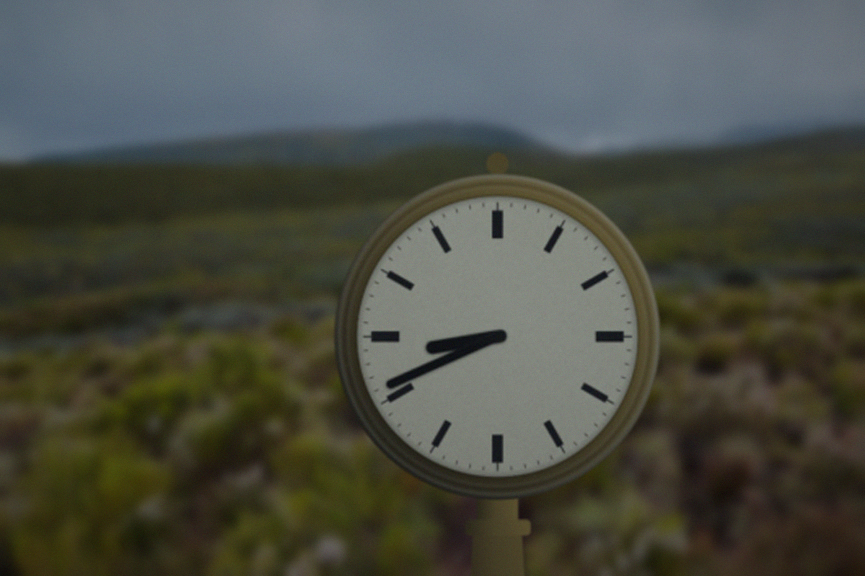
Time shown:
{"hour": 8, "minute": 41}
